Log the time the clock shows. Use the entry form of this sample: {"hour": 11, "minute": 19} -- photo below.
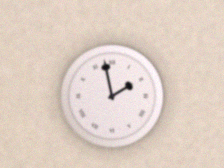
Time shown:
{"hour": 1, "minute": 58}
